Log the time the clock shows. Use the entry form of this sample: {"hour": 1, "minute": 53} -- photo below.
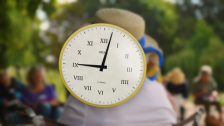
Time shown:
{"hour": 9, "minute": 2}
